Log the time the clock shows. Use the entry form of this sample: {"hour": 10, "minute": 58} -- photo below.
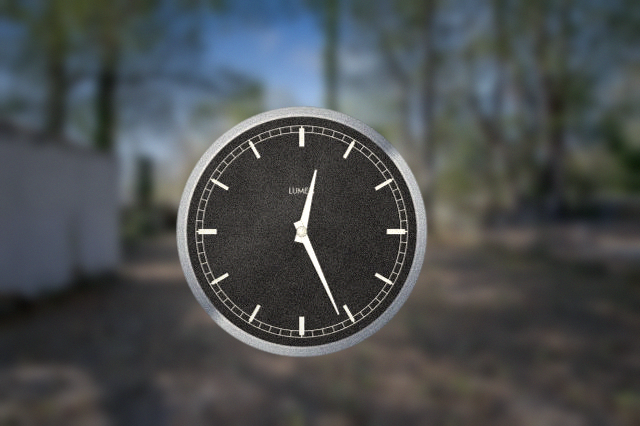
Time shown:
{"hour": 12, "minute": 26}
